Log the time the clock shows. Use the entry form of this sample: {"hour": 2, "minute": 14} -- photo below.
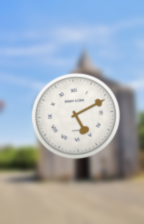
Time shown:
{"hour": 5, "minute": 11}
